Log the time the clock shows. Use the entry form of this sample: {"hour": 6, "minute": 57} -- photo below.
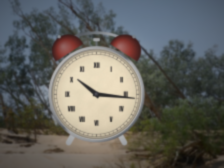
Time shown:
{"hour": 10, "minute": 16}
